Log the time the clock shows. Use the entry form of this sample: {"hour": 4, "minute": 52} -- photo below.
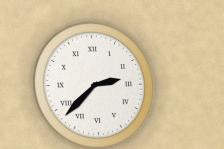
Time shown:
{"hour": 2, "minute": 38}
